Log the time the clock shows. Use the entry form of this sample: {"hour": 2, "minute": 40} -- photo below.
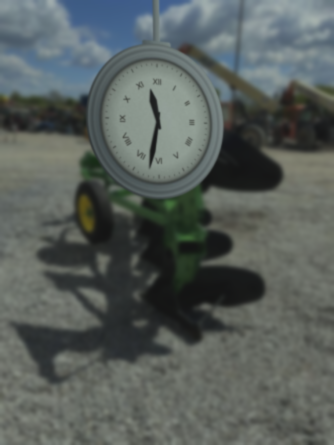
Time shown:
{"hour": 11, "minute": 32}
